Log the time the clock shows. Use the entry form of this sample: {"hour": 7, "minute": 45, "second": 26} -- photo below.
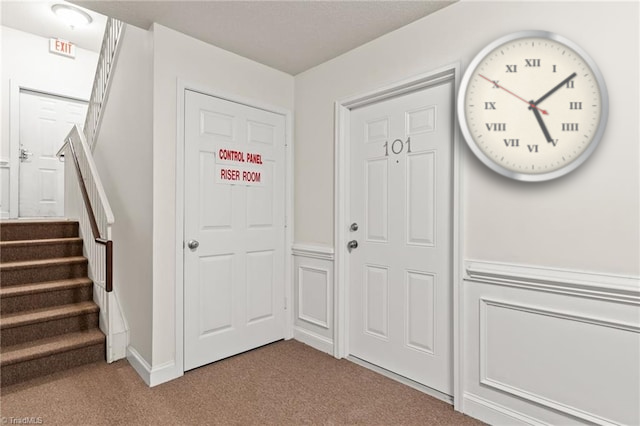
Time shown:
{"hour": 5, "minute": 8, "second": 50}
